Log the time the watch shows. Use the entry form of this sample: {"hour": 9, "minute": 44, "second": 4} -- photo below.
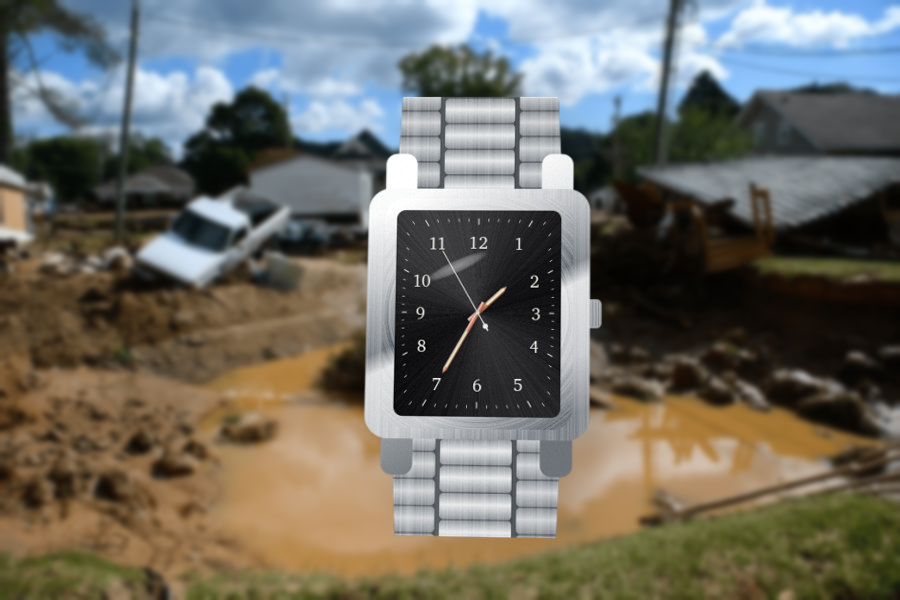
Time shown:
{"hour": 1, "minute": 34, "second": 55}
